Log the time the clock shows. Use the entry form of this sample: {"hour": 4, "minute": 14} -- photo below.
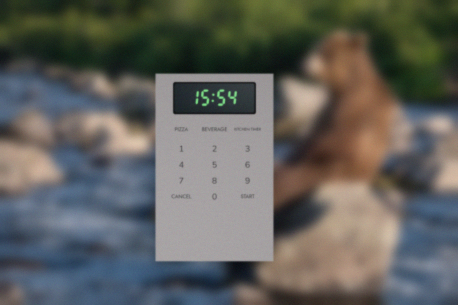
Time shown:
{"hour": 15, "minute": 54}
